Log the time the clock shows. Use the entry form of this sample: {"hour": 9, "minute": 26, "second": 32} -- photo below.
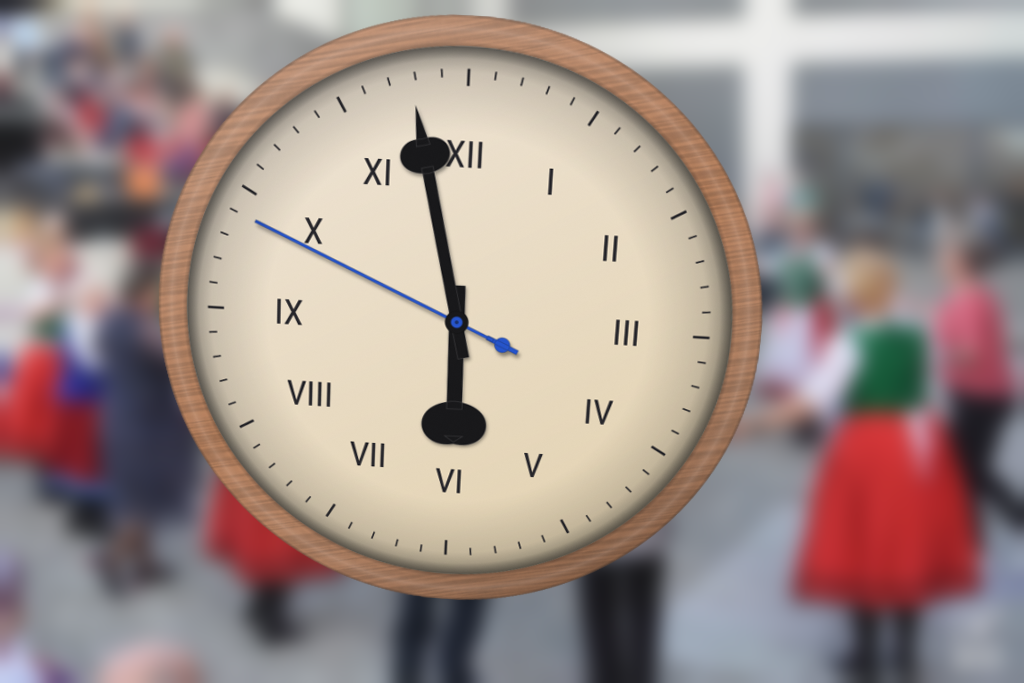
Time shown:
{"hour": 5, "minute": 57, "second": 49}
